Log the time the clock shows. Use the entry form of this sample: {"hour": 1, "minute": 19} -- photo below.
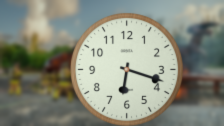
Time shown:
{"hour": 6, "minute": 18}
